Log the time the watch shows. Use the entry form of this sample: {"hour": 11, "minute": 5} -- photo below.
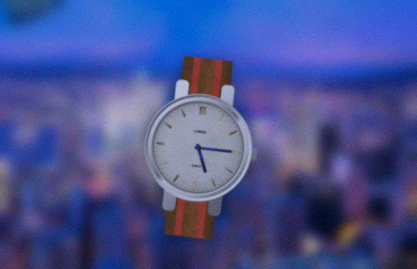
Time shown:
{"hour": 5, "minute": 15}
